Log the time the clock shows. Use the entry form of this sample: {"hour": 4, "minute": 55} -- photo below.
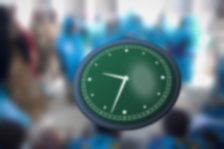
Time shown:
{"hour": 9, "minute": 33}
